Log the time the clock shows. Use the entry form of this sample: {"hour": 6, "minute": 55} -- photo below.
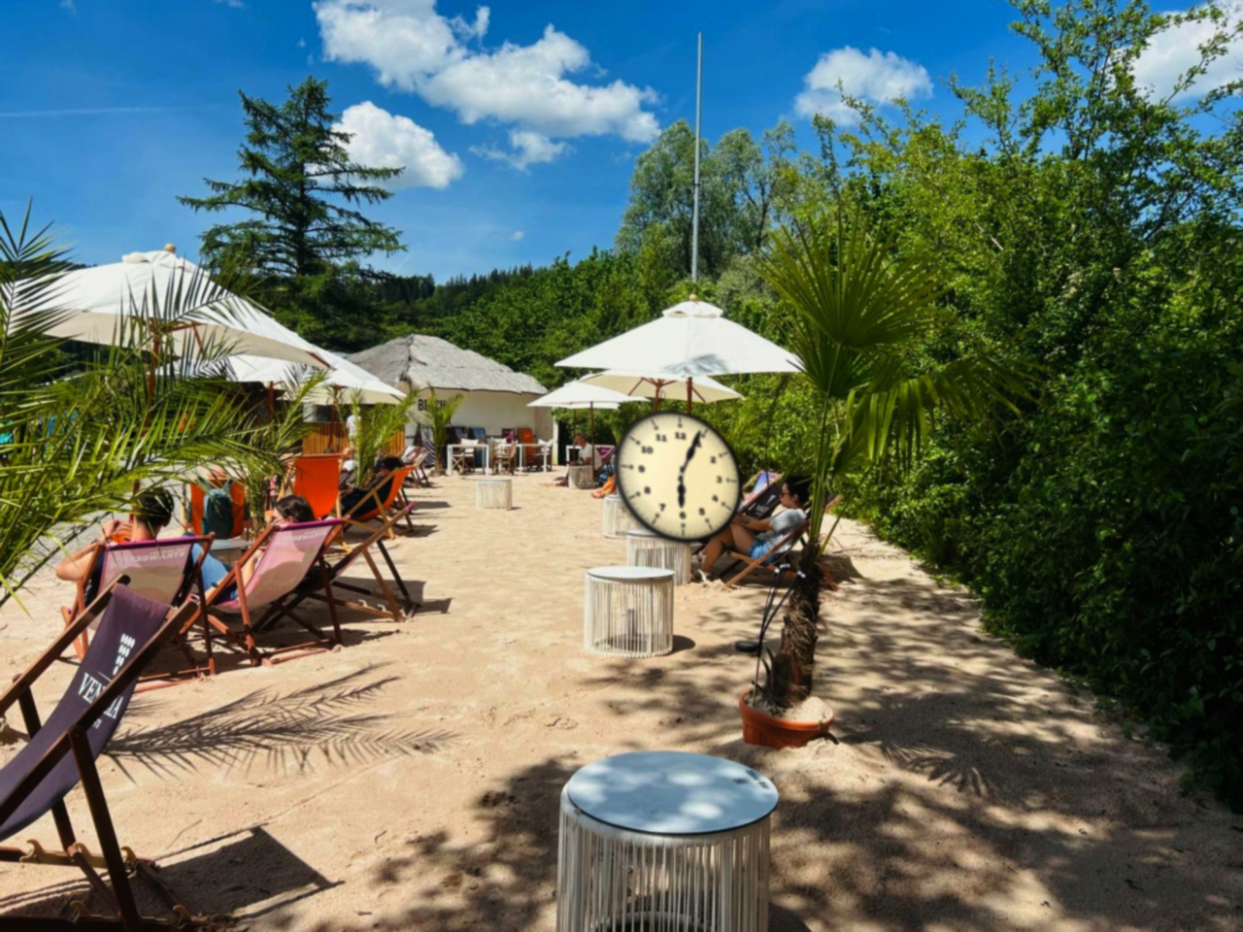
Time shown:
{"hour": 6, "minute": 4}
